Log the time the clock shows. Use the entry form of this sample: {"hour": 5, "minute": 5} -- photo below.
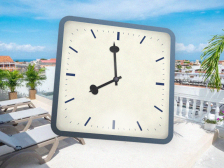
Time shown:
{"hour": 7, "minute": 59}
